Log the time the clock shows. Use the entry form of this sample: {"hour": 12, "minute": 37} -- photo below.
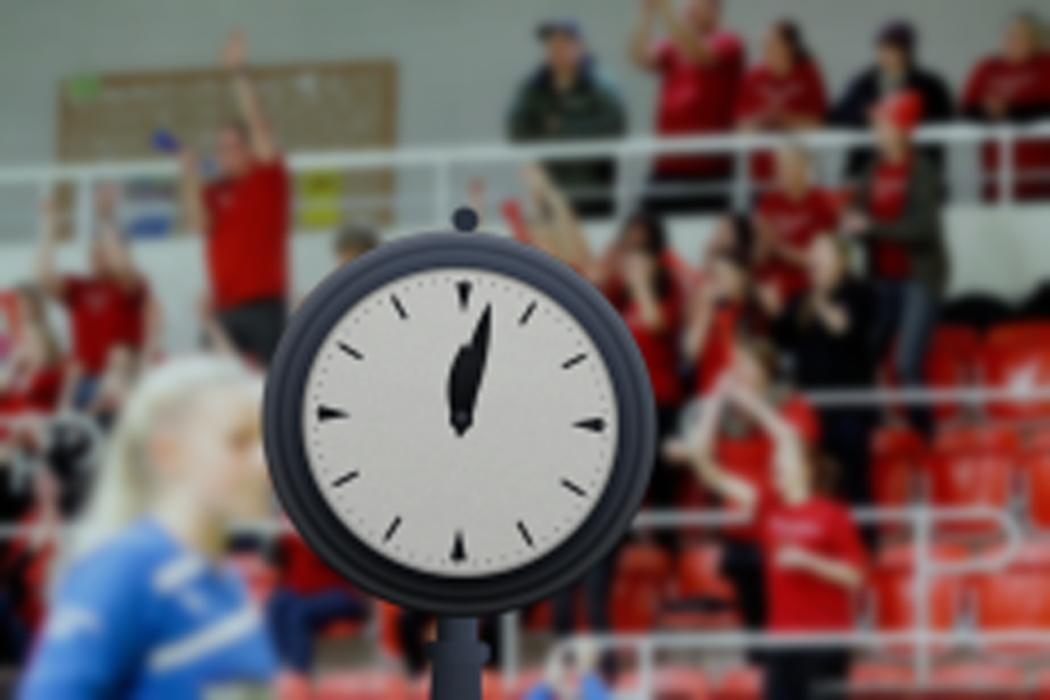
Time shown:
{"hour": 12, "minute": 2}
